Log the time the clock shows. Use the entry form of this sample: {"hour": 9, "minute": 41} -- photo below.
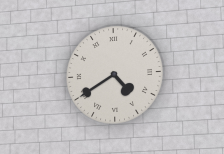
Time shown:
{"hour": 4, "minute": 40}
